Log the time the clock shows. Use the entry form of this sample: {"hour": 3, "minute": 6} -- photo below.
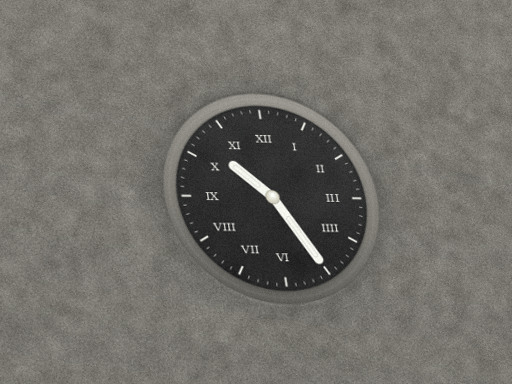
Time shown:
{"hour": 10, "minute": 25}
